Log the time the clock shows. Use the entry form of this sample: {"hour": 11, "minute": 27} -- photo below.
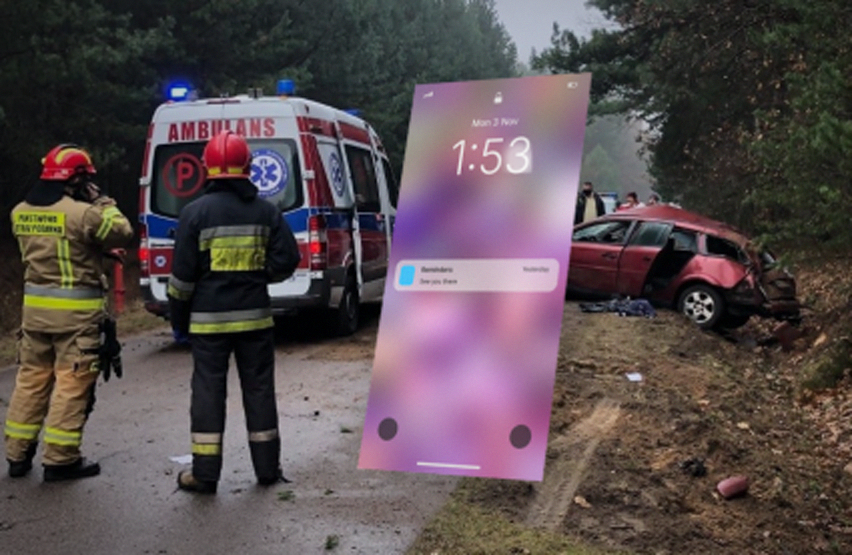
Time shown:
{"hour": 1, "minute": 53}
